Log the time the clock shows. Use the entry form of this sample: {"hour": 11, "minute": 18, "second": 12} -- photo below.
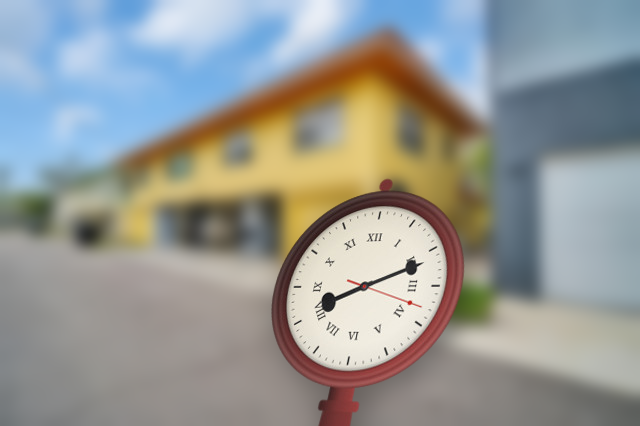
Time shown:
{"hour": 8, "minute": 11, "second": 18}
